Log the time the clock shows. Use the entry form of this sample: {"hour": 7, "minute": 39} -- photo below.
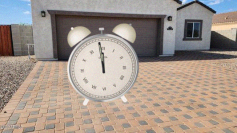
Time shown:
{"hour": 11, "minute": 59}
